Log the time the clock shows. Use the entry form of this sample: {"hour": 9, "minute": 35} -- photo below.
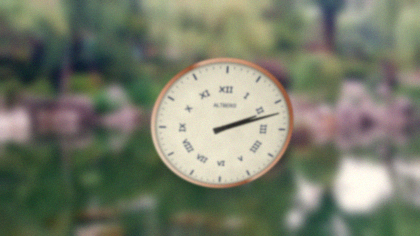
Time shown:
{"hour": 2, "minute": 12}
